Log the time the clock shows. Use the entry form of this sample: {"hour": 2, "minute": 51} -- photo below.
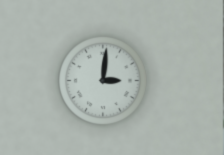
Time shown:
{"hour": 3, "minute": 1}
